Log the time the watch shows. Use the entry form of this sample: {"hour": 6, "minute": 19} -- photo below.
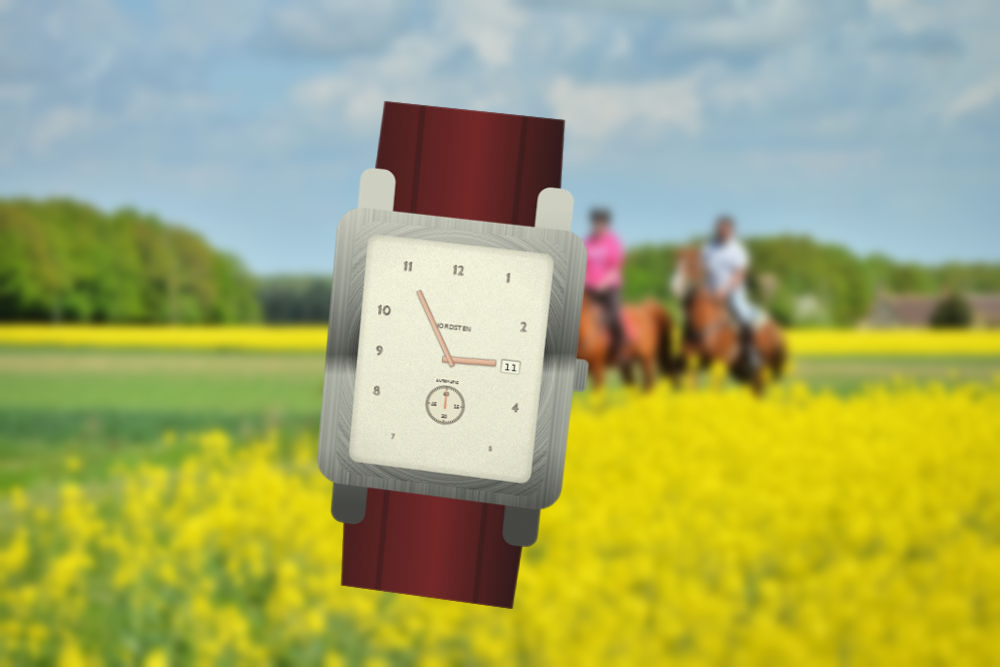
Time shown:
{"hour": 2, "minute": 55}
